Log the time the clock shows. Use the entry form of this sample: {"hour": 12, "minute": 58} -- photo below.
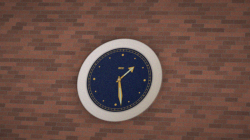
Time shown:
{"hour": 1, "minute": 28}
